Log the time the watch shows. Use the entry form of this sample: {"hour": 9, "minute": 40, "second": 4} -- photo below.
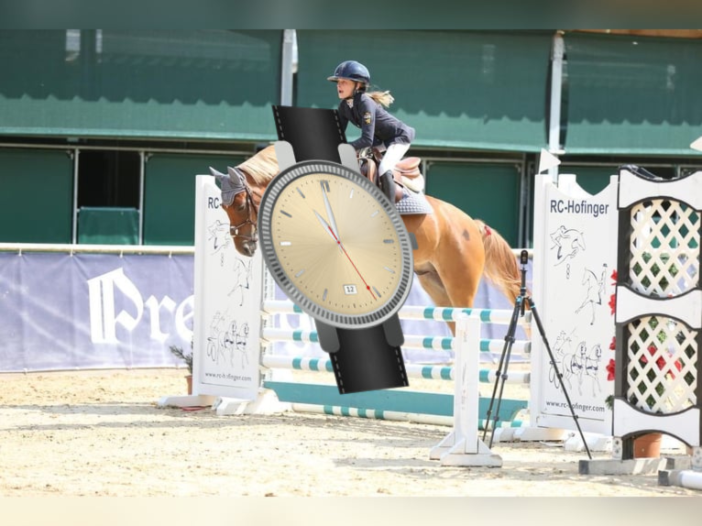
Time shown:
{"hour": 10, "minute": 59, "second": 26}
